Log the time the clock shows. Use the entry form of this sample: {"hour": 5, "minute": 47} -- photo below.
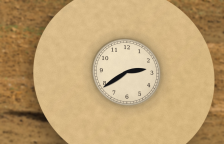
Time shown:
{"hour": 2, "minute": 39}
